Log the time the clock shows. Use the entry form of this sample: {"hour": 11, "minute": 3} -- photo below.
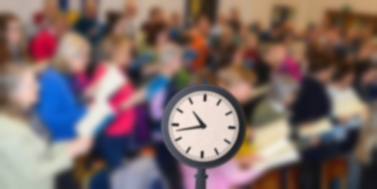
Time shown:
{"hour": 10, "minute": 43}
